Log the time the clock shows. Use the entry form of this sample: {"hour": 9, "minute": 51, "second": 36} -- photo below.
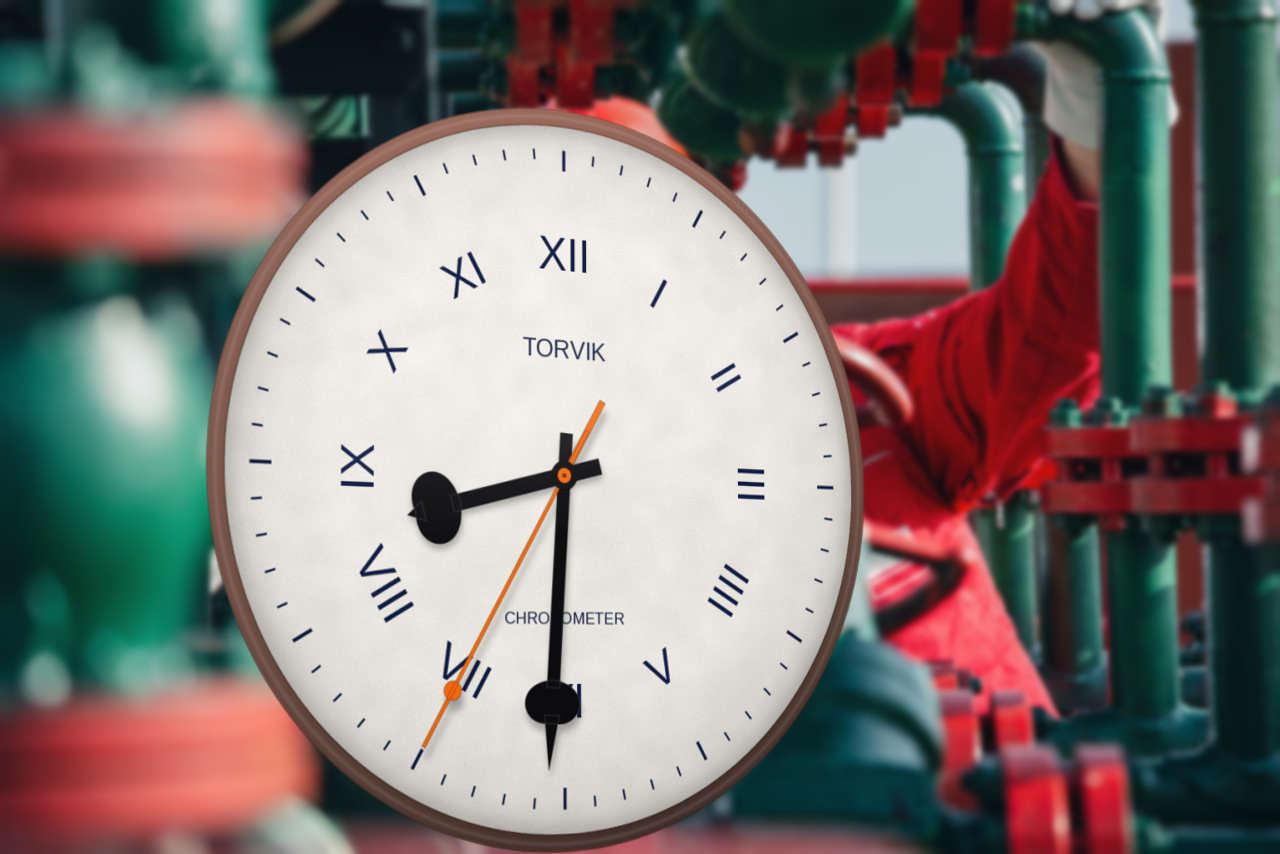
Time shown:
{"hour": 8, "minute": 30, "second": 35}
